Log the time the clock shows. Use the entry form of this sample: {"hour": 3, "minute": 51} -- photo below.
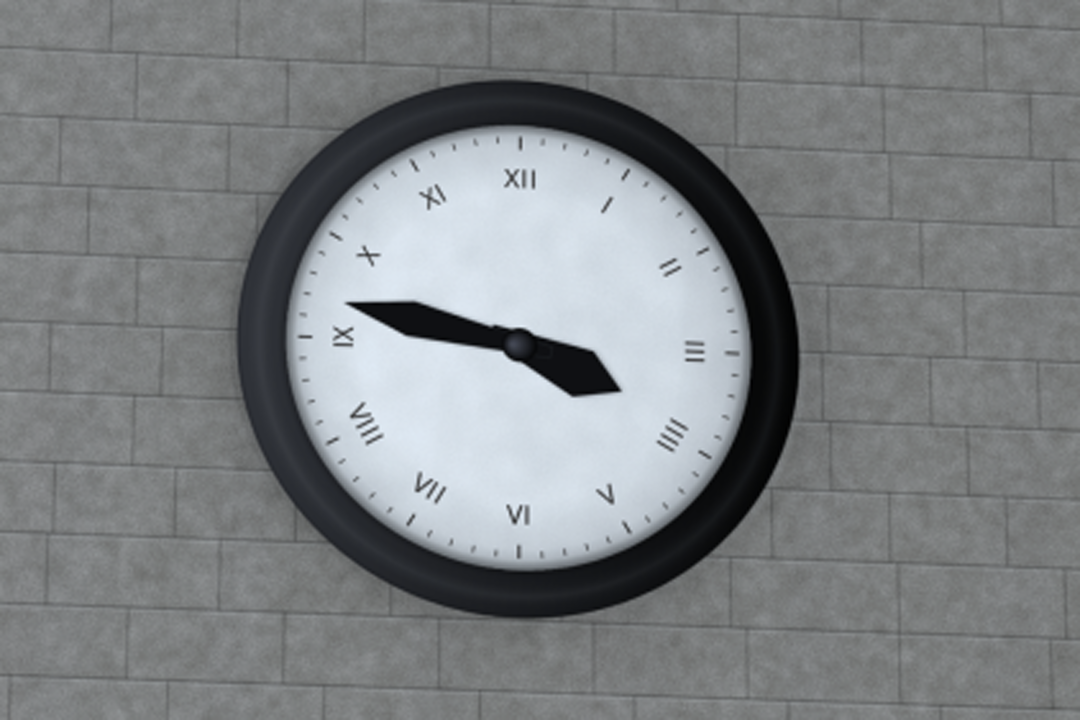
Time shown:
{"hour": 3, "minute": 47}
